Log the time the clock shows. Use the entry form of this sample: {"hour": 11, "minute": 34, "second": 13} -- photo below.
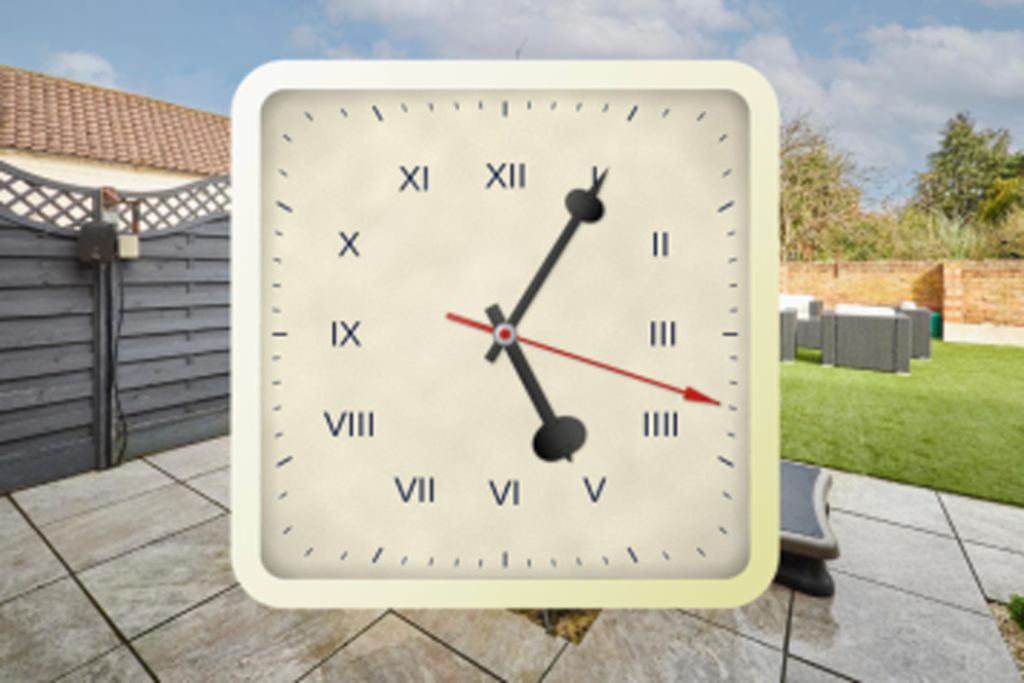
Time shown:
{"hour": 5, "minute": 5, "second": 18}
